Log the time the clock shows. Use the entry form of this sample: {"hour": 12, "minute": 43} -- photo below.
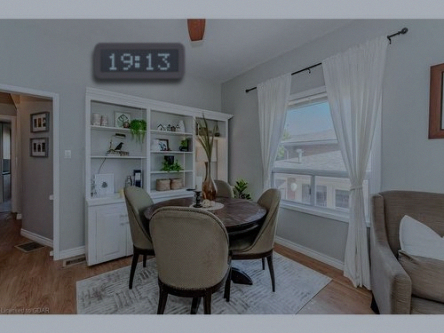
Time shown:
{"hour": 19, "minute": 13}
